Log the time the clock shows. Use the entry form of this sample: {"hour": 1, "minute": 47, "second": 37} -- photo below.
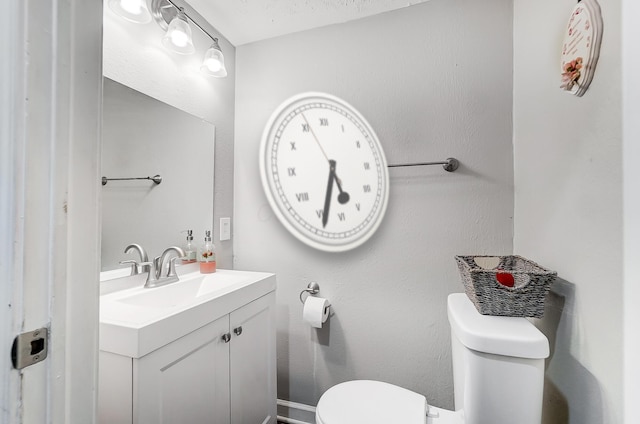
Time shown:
{"hour": 5, "minute": 33, "second": 56}
